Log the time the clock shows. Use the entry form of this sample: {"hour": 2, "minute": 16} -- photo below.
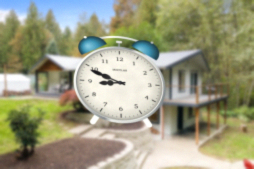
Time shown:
{"hour": 8, "minute": 49}
